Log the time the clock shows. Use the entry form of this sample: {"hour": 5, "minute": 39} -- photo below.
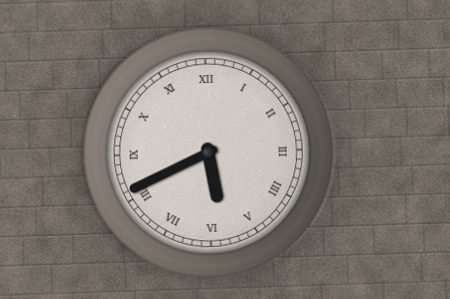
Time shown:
{"hour": 5, "minute": 41}
